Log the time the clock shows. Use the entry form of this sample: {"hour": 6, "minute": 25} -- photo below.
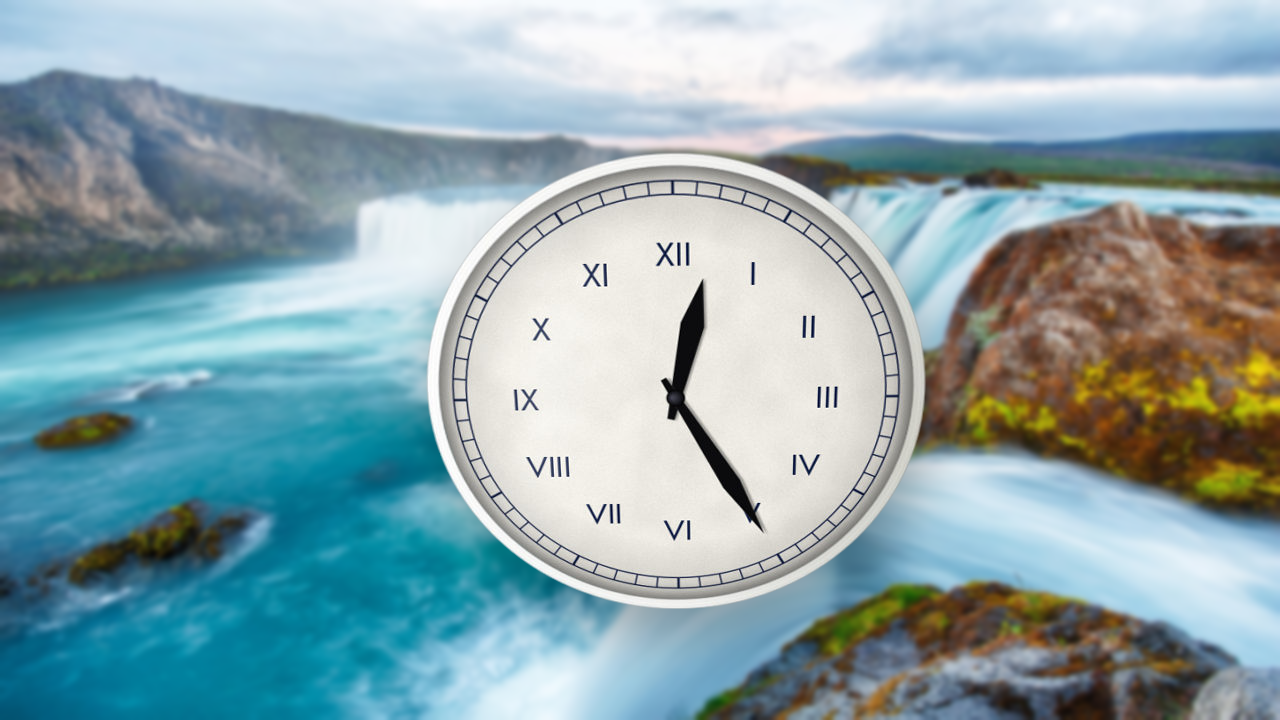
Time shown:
{"hour": 12, "minute": 25}
